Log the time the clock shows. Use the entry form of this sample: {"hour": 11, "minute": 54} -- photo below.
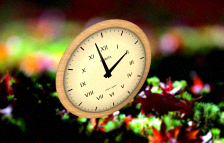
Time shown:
{"hour": 1, "minute": 58}
